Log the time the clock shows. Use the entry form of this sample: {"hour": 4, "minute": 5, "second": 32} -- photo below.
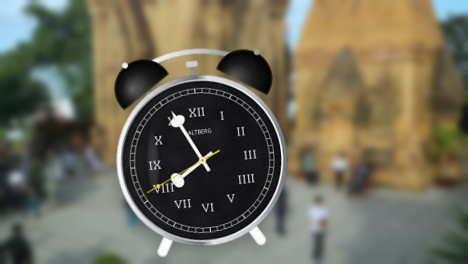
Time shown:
{"hour": 7, "minute": 55, "second": 41}
